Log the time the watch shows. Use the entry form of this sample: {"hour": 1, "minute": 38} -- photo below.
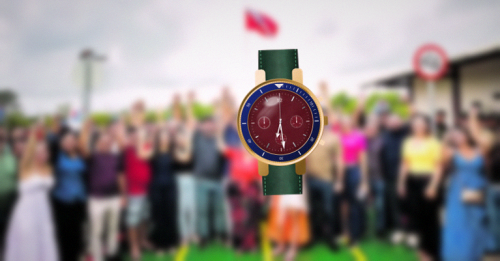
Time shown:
{"hour": 6, "minute": 29}
